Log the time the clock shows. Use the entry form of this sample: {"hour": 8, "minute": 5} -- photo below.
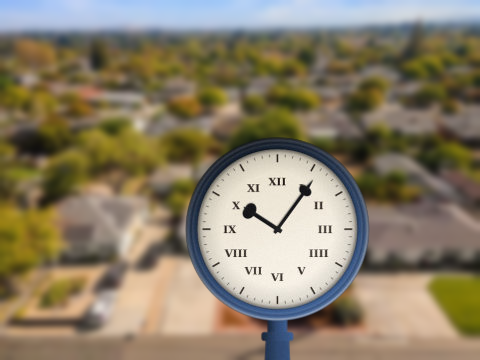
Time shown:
{"hour": 10, "minute": 6}
